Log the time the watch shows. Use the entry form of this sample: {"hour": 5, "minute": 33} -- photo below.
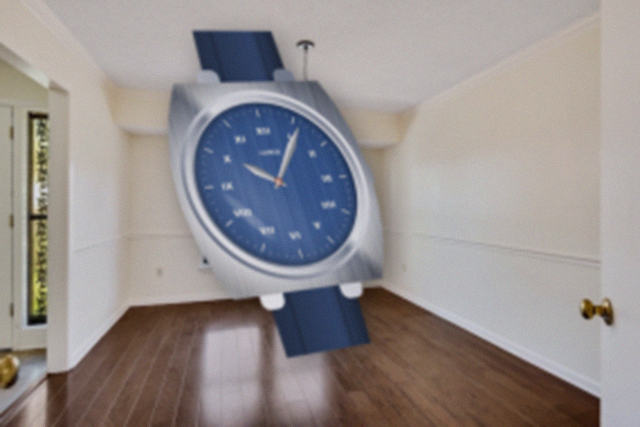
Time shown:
{"hour": 10, "minute": 6}
